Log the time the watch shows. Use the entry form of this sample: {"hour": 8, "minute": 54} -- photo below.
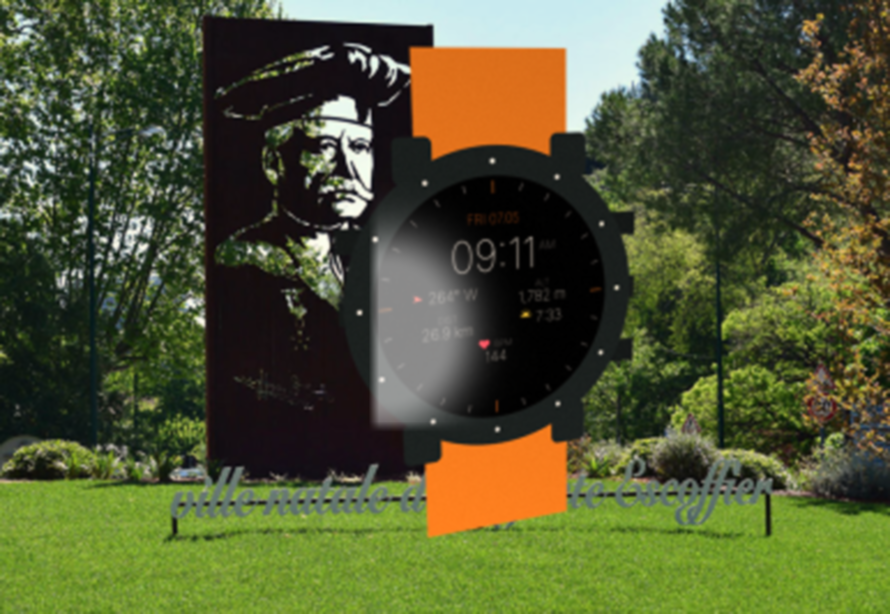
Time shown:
{"hour": 9, "minute": 11}
